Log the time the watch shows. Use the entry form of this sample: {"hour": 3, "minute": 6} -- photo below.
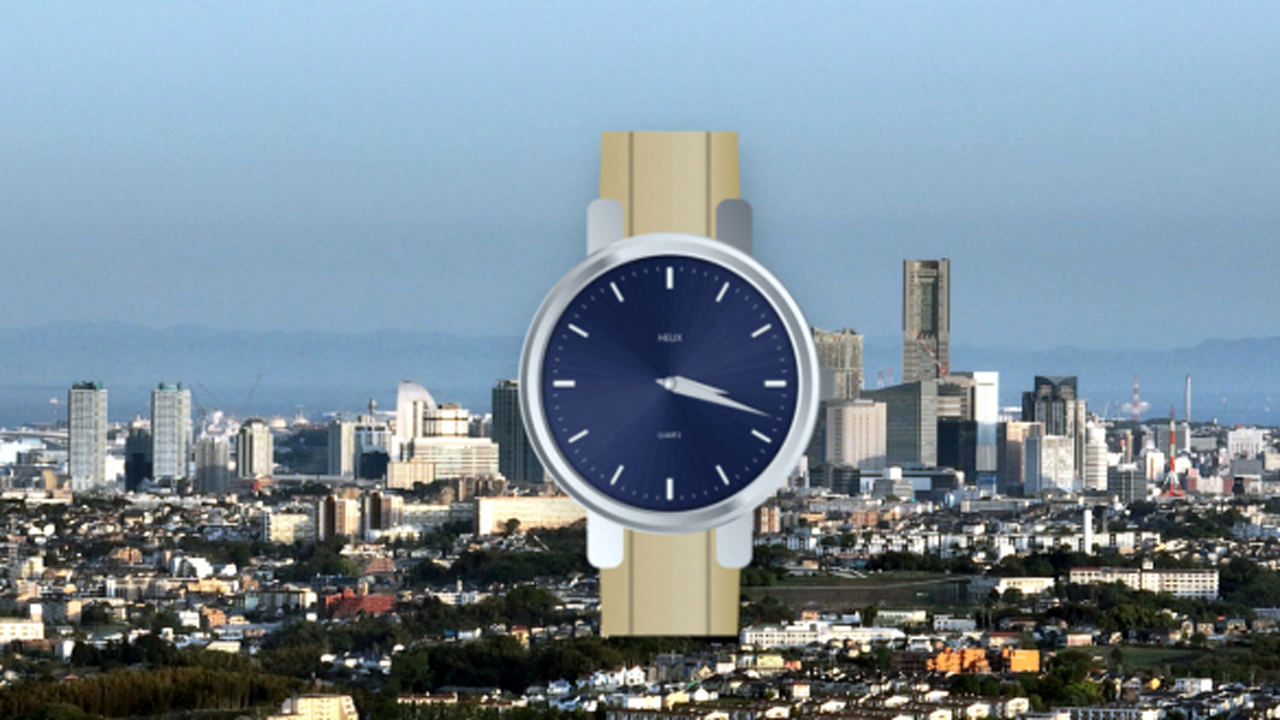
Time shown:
{"hour": 3, "minute": 18}
